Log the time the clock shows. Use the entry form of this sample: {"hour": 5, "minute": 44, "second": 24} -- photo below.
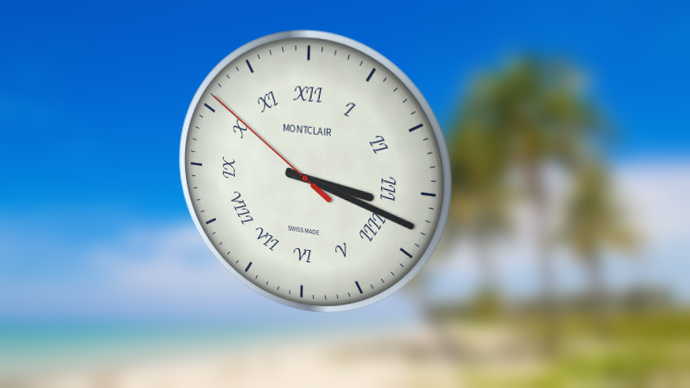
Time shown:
{"hour": 3, "minute": 17, "second": 51}
